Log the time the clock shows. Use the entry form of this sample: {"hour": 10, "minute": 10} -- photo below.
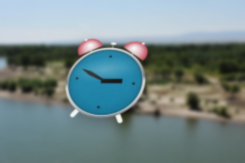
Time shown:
{"hour": 2, "minute": 49}
